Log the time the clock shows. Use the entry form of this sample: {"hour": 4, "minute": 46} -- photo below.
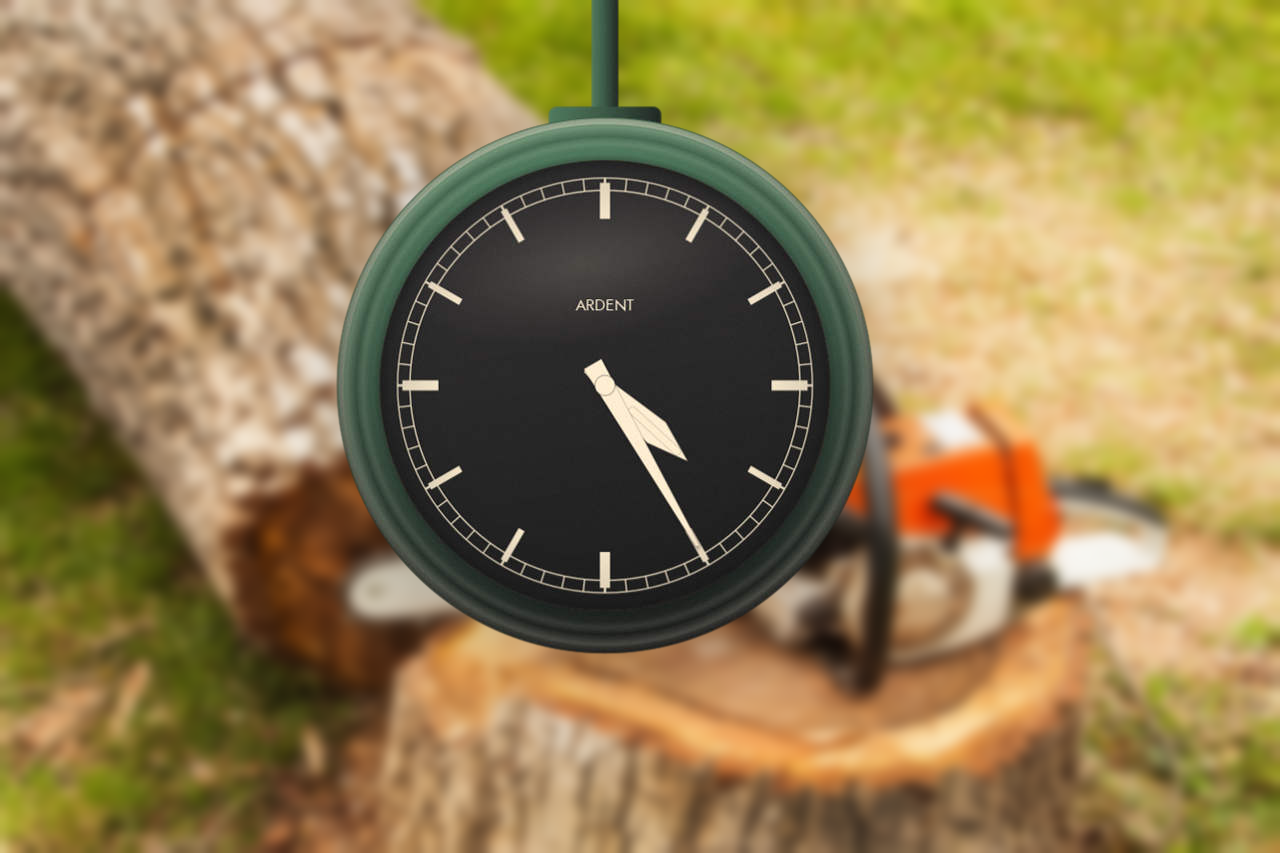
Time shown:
{"hour": 4, "minute": 25}
